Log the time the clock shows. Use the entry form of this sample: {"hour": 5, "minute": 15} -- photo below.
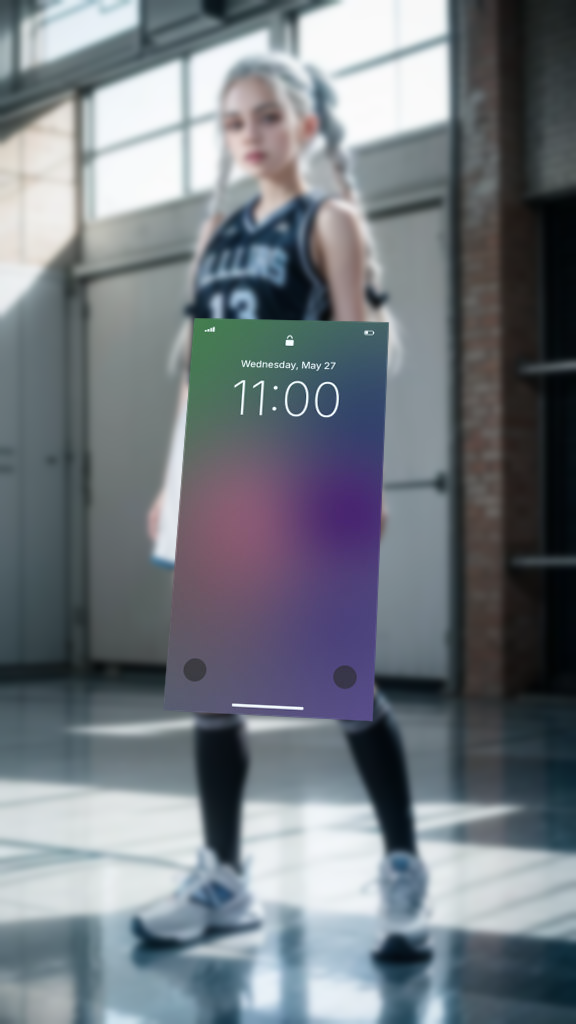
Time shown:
{"hour": 11, "minute": 0}
